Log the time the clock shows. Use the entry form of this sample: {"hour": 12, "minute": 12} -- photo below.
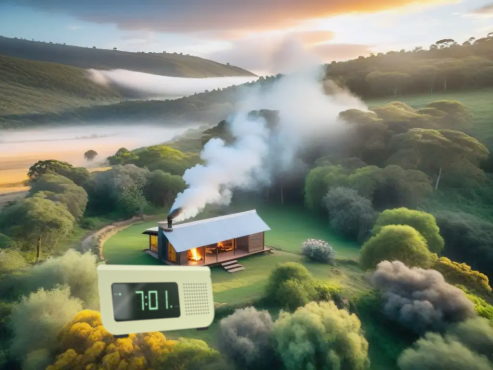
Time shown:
{"hour": 7, "minute": 1}
